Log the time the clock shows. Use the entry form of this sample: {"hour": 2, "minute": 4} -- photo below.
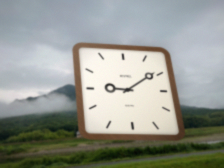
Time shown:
{"hour": 9, "minute": 9}
